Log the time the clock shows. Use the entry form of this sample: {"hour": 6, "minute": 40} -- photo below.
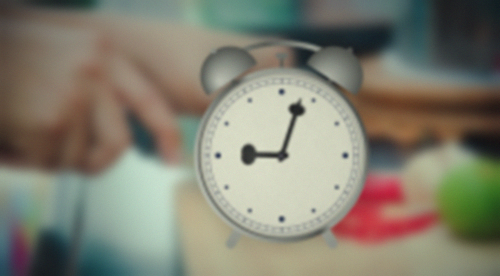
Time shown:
{"hour": 9, "minute": 3}
